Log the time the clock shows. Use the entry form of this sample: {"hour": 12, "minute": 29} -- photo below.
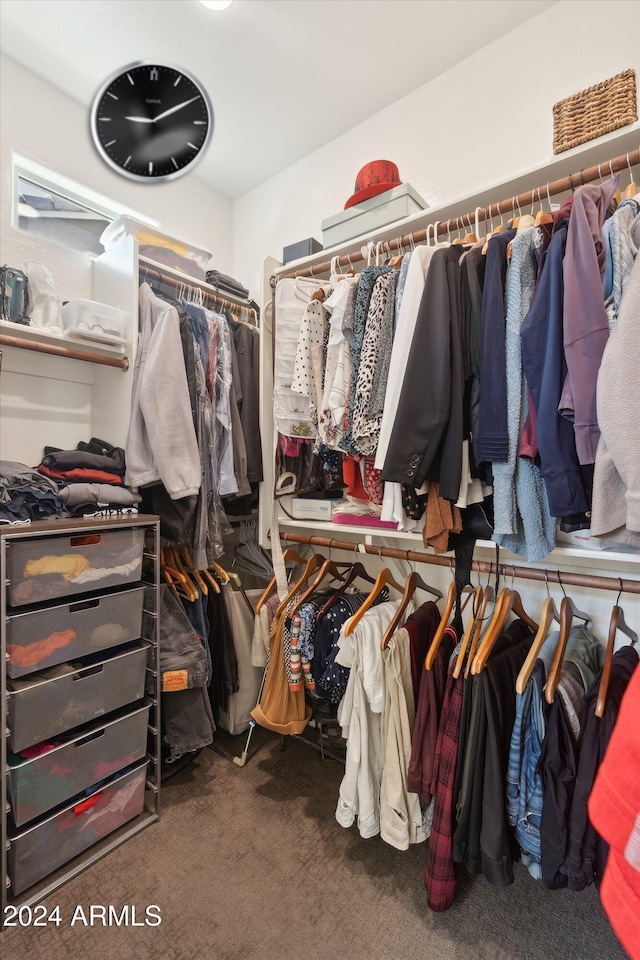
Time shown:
{"hour": 9, "minute": 10}
